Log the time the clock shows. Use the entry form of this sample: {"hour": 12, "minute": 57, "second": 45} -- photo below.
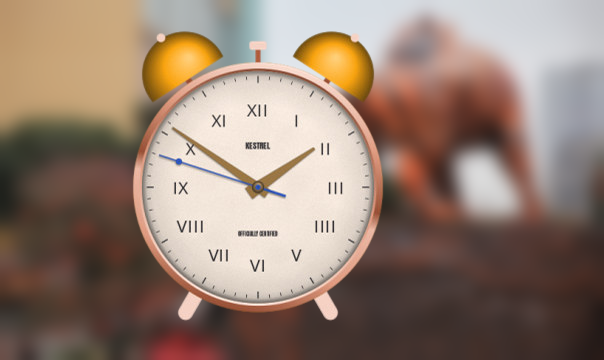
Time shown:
{"hour": 1, "minute": 50, "second": 48}
